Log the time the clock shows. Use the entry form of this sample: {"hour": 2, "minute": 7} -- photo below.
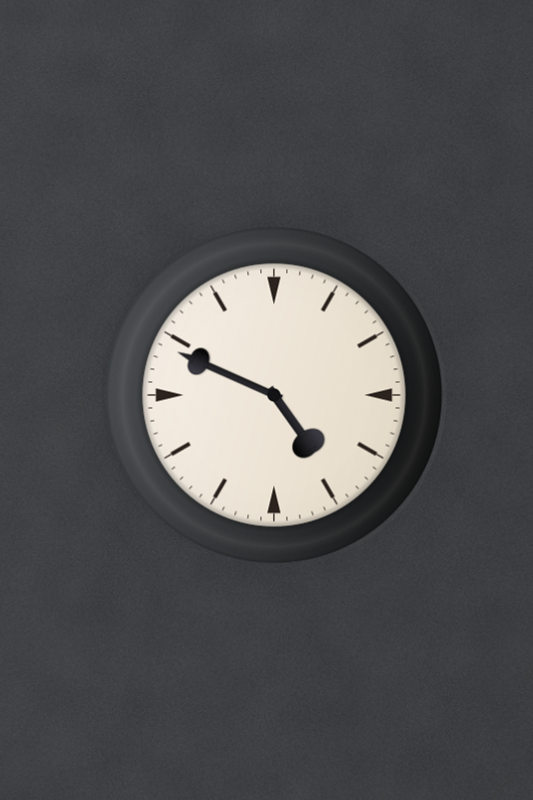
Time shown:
{"hour": 4, "minute": 49}
